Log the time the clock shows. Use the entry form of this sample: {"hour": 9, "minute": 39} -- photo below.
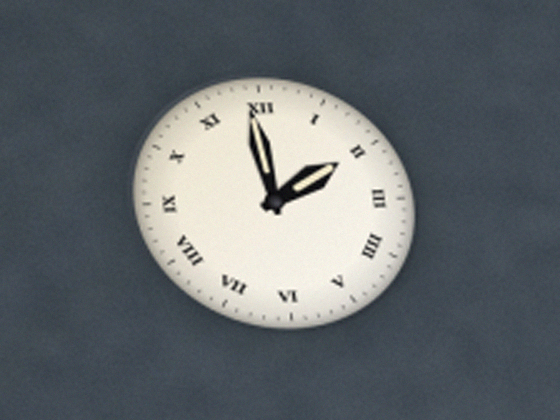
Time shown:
{"hour": 1, "minute": 59}
